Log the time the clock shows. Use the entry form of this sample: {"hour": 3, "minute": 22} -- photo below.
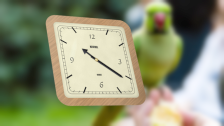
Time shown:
{"hour": 10, "minute": 21}
